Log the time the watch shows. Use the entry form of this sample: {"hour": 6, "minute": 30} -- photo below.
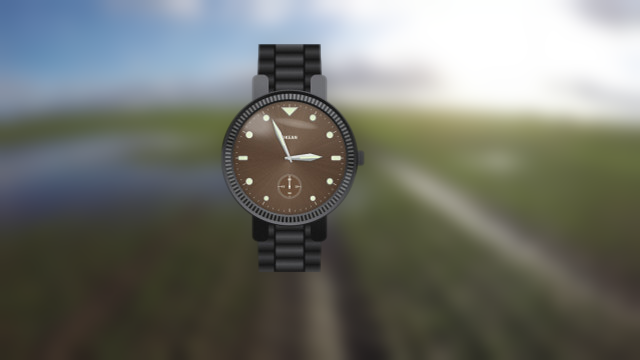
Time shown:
{"hour": 2, "minute": 56}
